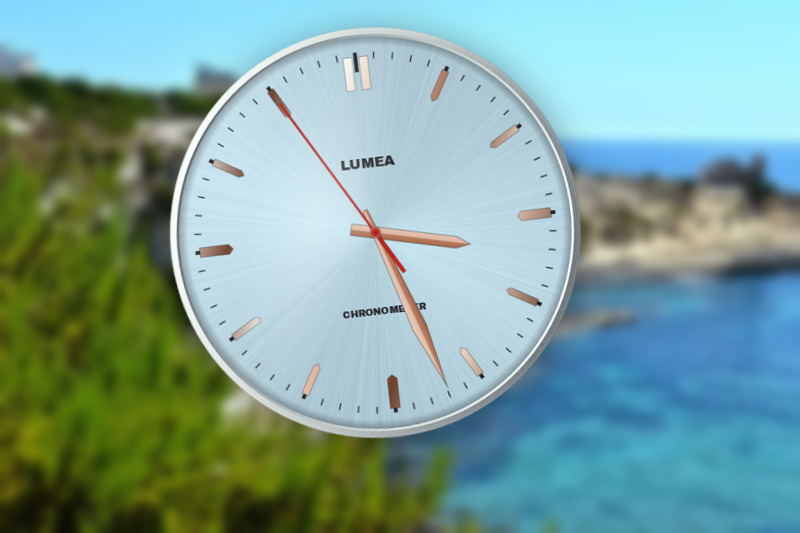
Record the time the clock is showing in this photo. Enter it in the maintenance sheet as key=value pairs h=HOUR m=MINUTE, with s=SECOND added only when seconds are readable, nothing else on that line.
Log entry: h=3 m=26 s=55
